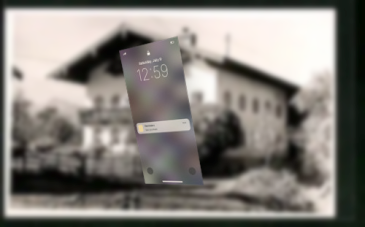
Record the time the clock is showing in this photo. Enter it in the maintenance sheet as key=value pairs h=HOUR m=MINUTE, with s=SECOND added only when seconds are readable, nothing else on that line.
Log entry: h=12 m=59
